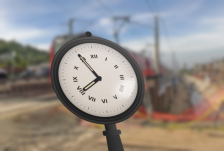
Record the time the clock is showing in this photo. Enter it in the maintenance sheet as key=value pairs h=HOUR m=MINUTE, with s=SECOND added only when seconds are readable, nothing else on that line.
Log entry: h=7 m=55
